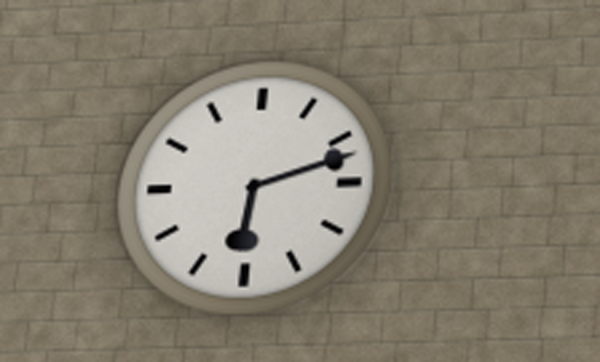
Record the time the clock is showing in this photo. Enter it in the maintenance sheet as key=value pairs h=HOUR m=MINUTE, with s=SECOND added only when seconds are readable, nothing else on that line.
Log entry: h=6 m=12
